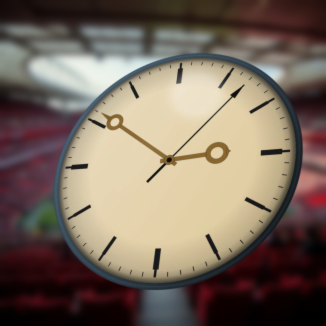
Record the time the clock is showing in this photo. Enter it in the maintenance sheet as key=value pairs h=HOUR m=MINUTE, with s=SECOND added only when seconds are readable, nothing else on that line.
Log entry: h=2 m=51 s=7
